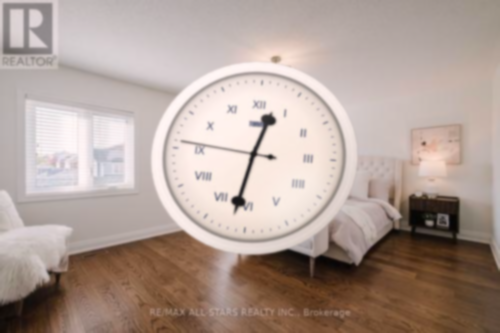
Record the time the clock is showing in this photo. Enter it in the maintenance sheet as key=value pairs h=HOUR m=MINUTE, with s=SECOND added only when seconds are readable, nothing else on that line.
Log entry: h=12 m=31 s=46
